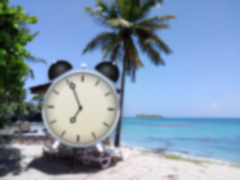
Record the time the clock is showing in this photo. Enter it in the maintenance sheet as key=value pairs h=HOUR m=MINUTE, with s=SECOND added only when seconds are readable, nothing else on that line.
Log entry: h=6 m=56
